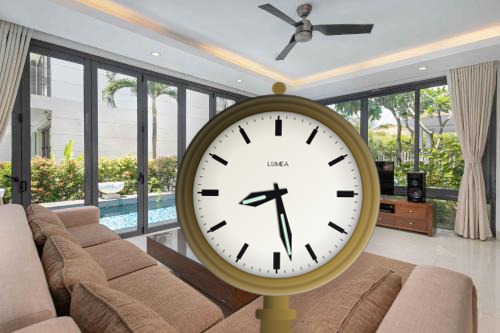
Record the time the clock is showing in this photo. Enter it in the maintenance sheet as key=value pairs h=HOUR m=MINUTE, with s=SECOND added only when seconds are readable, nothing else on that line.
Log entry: h=8 m=28
